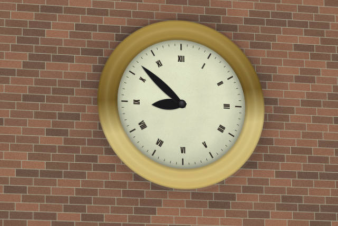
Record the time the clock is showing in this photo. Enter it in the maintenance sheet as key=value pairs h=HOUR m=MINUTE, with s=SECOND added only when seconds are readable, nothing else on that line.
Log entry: h=8 m=52
